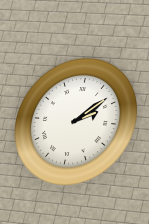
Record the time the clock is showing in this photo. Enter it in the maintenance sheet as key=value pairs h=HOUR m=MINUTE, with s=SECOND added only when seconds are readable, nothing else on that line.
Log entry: h=2 m=8
